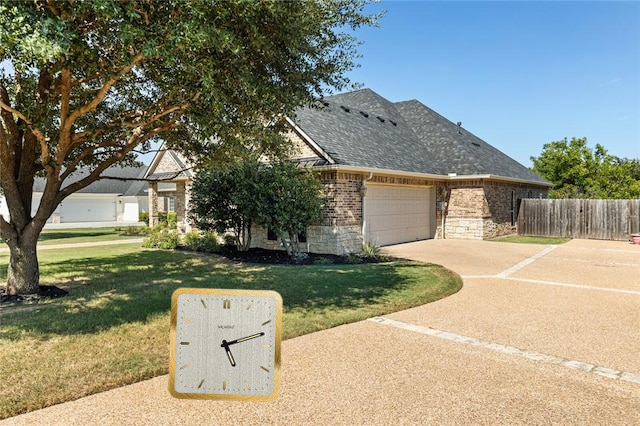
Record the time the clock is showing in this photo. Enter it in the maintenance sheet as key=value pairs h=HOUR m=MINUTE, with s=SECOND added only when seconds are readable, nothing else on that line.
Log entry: h=5 m=12
